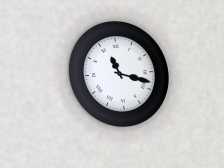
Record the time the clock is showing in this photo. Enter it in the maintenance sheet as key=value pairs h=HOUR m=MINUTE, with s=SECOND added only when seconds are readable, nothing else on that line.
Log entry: h=11 m=18
